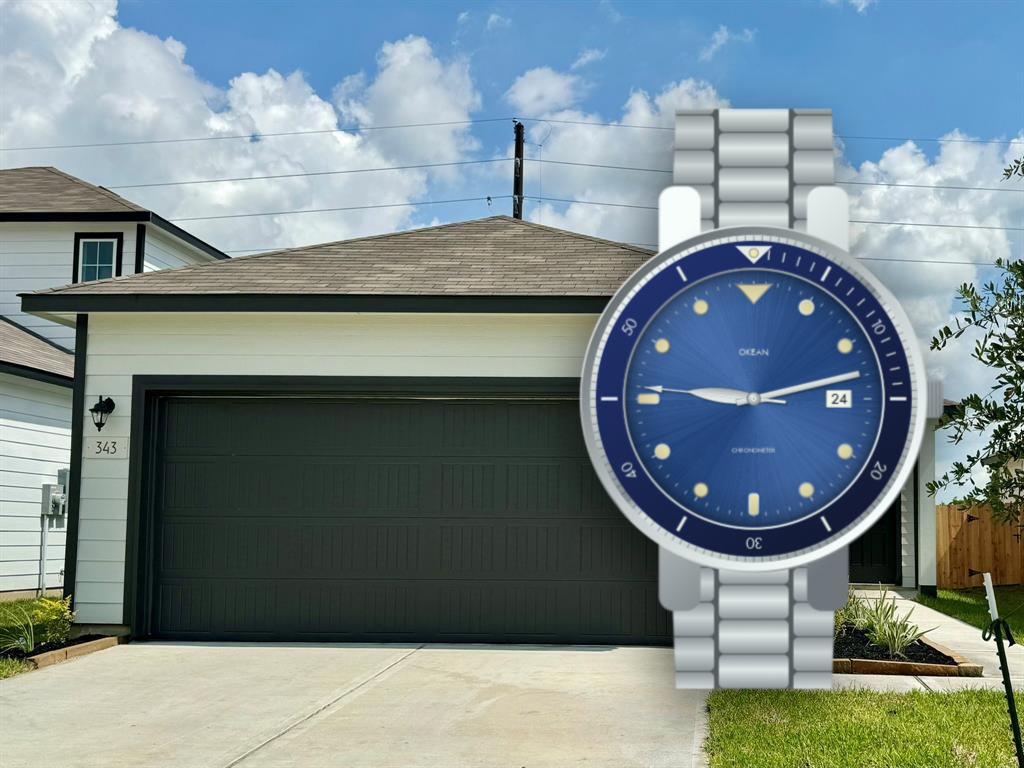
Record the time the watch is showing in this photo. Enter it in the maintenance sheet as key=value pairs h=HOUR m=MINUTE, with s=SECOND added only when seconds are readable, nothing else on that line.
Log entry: h=9 m=12 s=46
